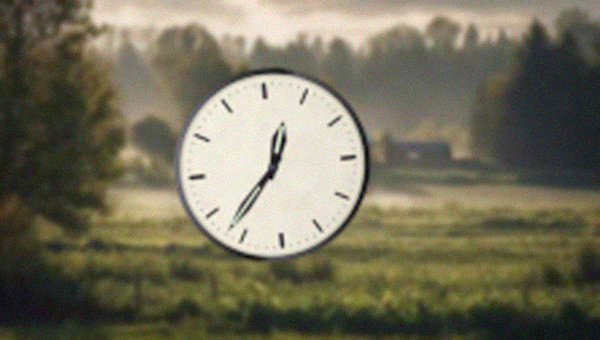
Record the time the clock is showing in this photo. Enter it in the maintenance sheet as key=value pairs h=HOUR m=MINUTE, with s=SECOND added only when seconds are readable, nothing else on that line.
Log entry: h=12 m=37
